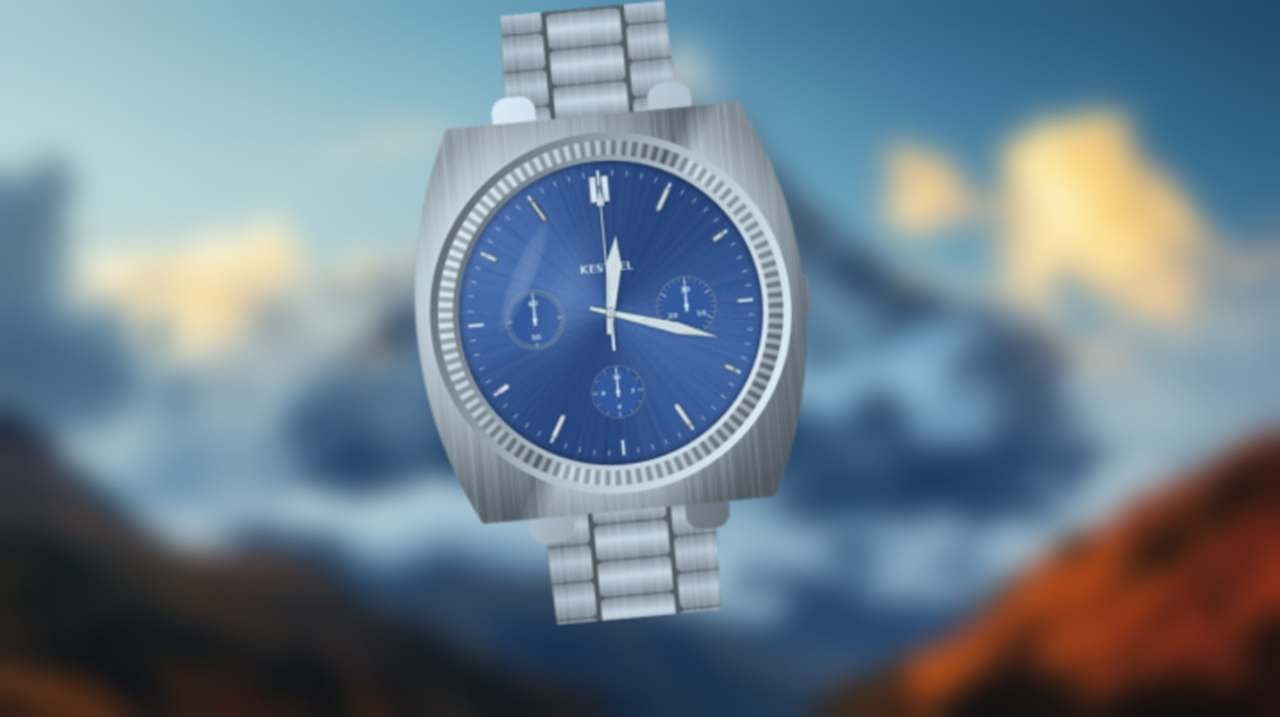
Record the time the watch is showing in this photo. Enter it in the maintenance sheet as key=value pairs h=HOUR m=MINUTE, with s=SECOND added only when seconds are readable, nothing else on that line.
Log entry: h=12 m=18
